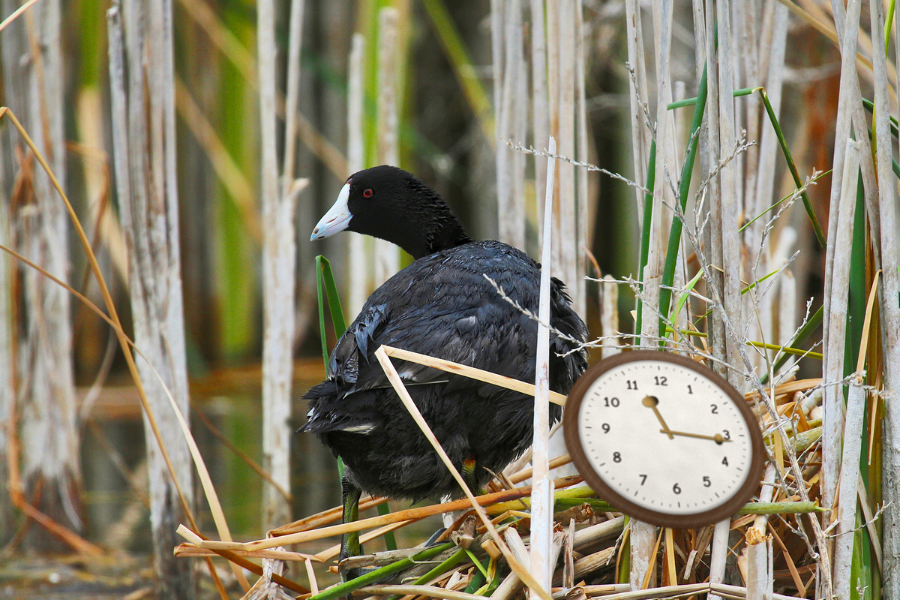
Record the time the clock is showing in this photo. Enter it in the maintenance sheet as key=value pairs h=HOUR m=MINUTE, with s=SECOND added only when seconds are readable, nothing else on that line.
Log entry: h=11 m=16
